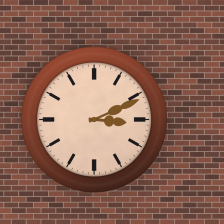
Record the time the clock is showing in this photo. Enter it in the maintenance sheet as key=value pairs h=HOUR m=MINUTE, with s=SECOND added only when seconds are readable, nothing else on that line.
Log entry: h=3 m=11
